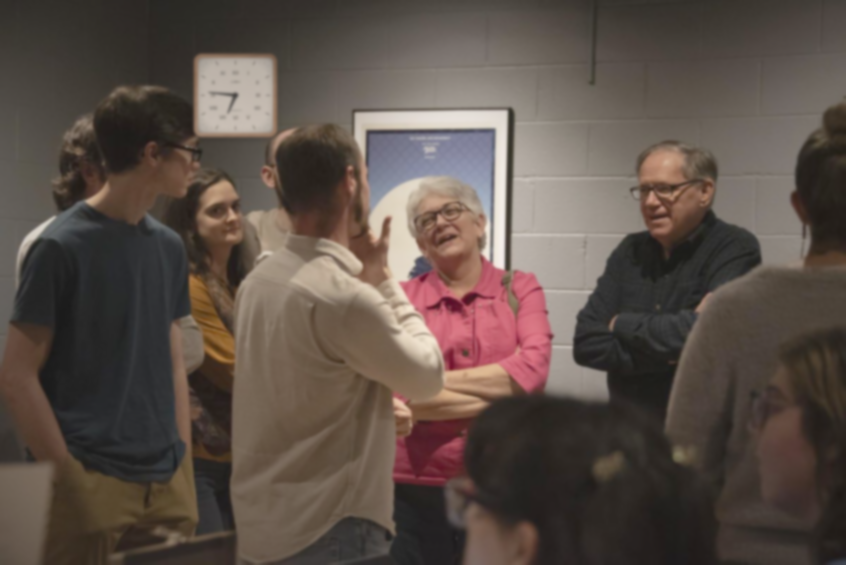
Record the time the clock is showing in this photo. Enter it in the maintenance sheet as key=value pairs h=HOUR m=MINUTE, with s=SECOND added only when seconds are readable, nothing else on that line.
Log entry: h=6 m=46
